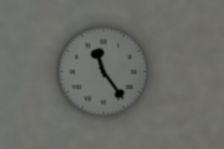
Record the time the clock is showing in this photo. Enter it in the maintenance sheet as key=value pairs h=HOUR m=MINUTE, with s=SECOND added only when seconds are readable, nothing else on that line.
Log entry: h=11 m=24
